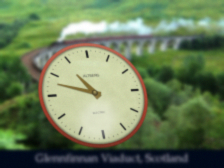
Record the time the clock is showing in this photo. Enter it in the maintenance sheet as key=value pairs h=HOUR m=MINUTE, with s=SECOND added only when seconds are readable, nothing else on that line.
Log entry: h=10 m=48
